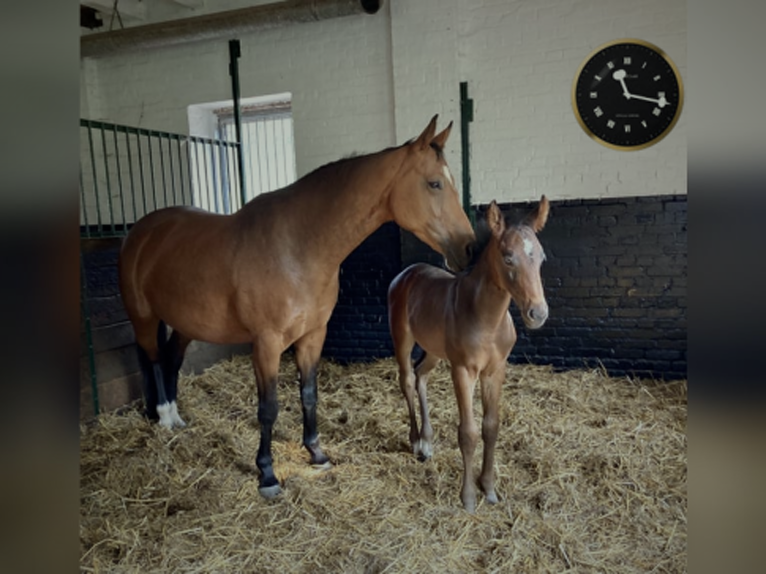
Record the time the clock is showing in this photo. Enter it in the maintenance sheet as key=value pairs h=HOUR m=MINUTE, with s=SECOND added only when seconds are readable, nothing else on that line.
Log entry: h=11 m=17
